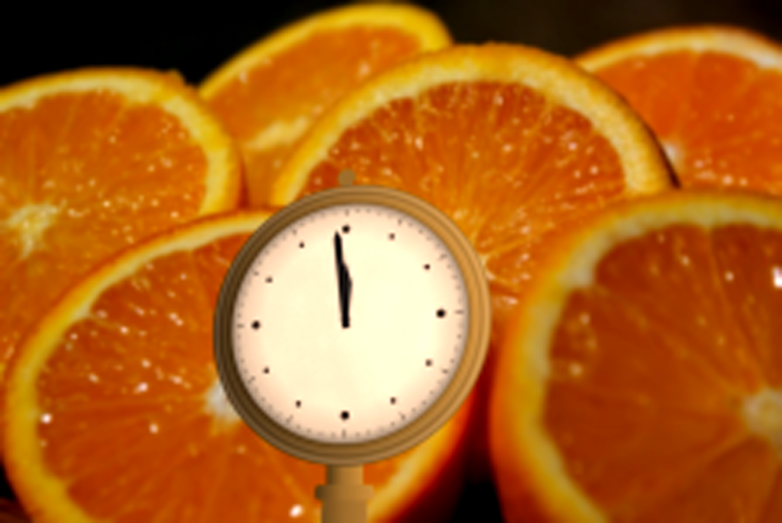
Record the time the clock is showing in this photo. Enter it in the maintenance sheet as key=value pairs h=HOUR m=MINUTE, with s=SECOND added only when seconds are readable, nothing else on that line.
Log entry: h=11 m=59
